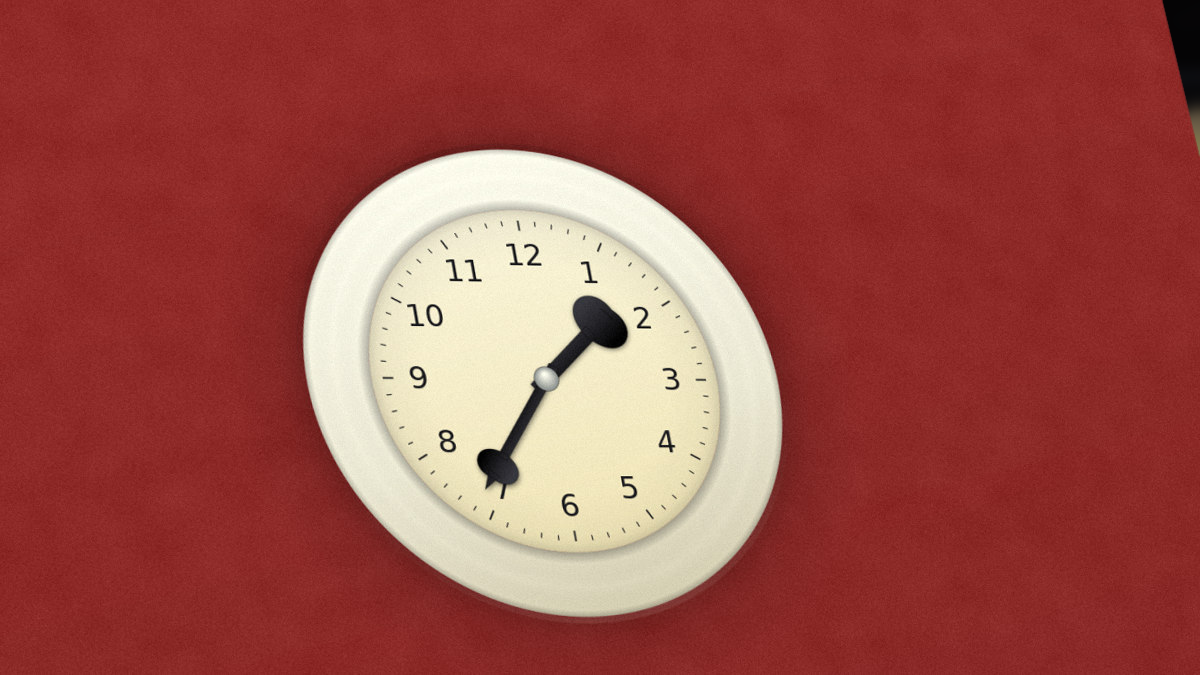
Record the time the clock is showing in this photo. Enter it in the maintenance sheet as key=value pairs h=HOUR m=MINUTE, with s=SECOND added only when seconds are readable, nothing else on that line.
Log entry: h=1 m=36
